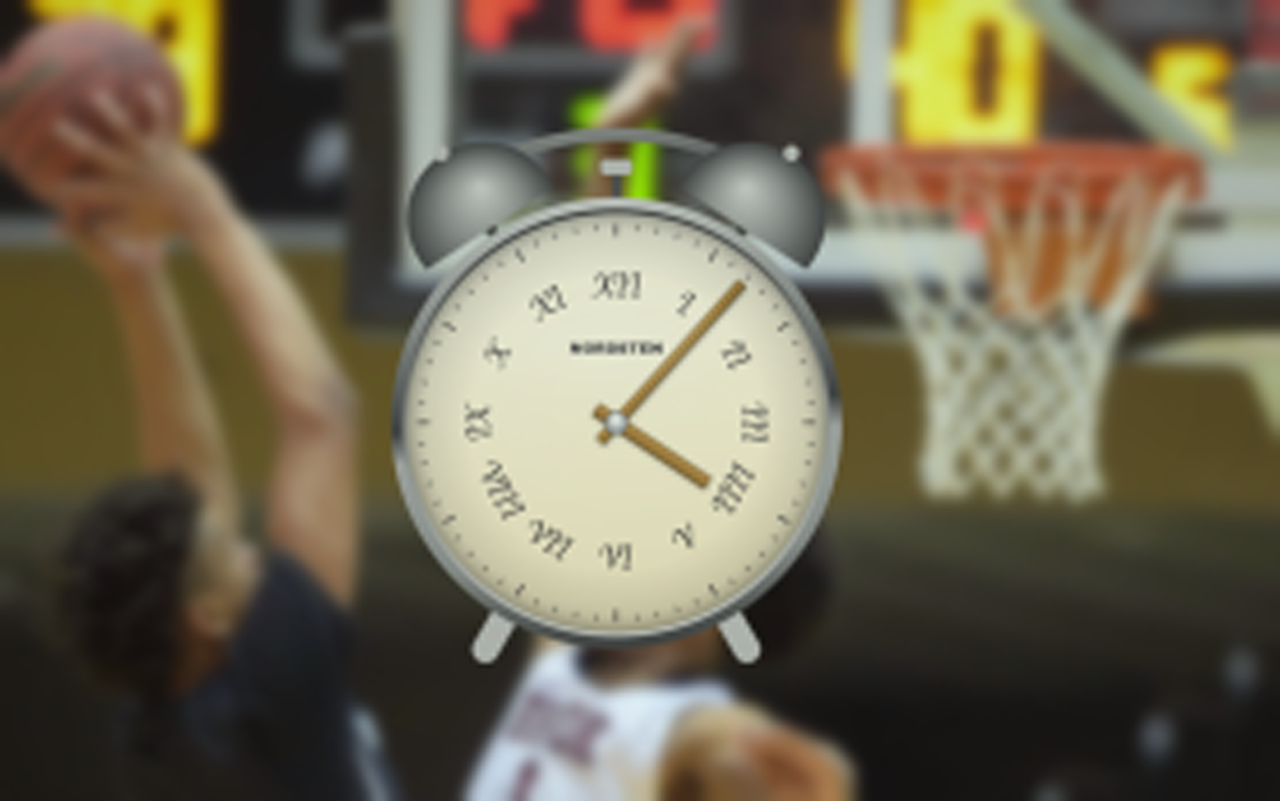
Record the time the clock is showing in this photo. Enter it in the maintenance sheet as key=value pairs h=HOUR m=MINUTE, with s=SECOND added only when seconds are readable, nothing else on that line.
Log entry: h=4 m=7
